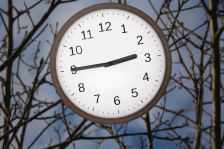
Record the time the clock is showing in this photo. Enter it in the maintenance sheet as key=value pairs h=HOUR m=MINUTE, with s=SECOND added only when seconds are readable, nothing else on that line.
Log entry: h=2 m=45
